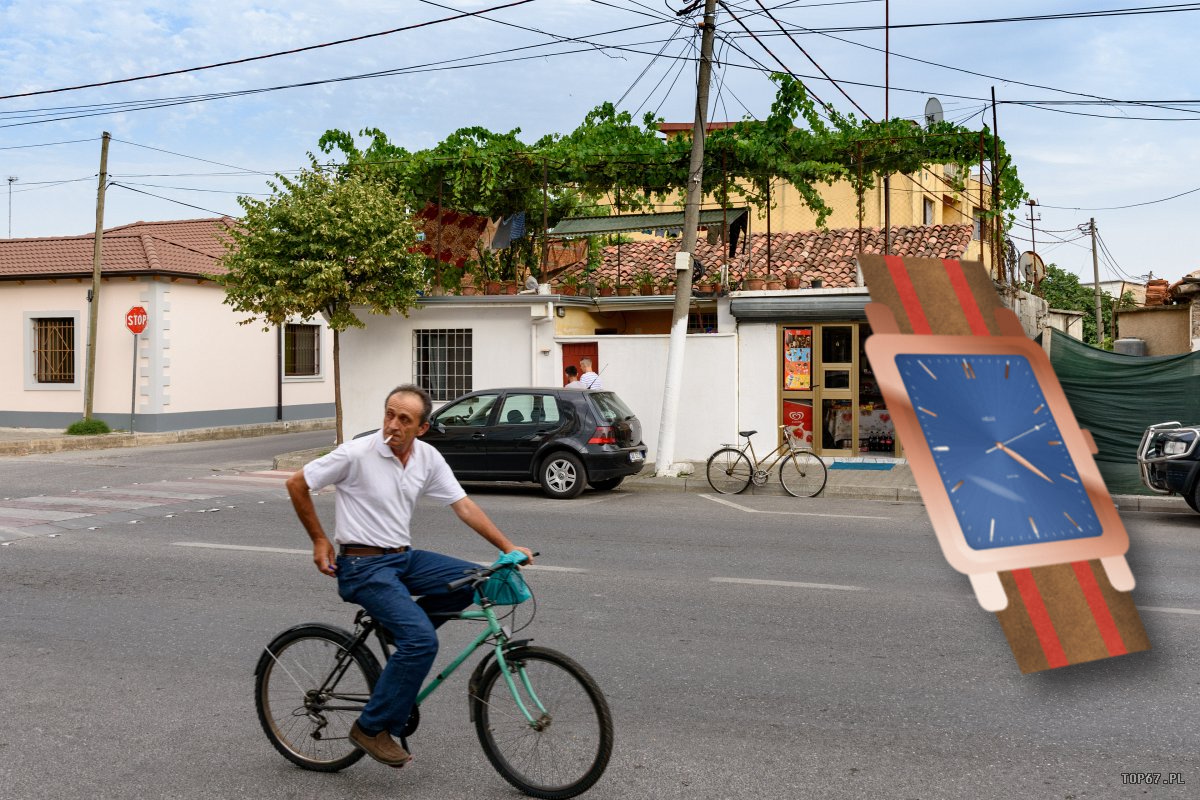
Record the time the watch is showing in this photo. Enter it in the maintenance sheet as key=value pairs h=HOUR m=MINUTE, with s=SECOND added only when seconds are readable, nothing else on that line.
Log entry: h=4 m=22 s=12
